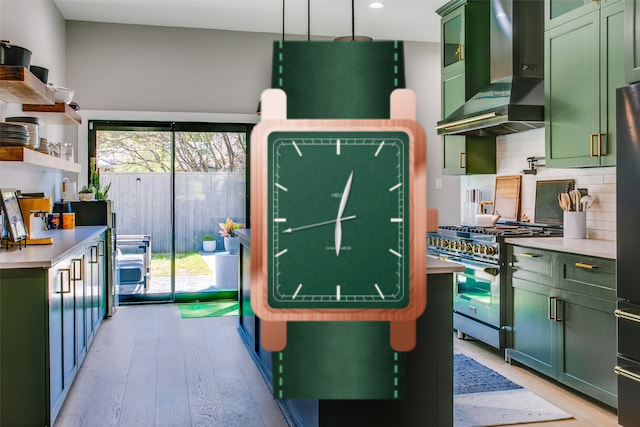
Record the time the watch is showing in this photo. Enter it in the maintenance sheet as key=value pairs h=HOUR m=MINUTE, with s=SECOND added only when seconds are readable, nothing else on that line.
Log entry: h=6 m=2 s=43
